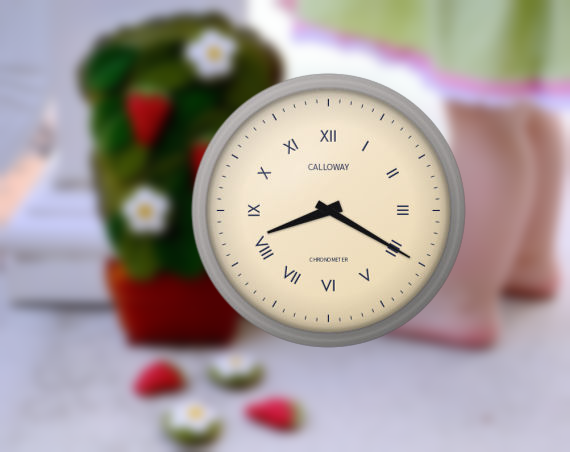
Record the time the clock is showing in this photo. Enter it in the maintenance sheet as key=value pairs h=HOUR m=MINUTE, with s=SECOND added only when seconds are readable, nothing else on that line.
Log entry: h=8 m=20
